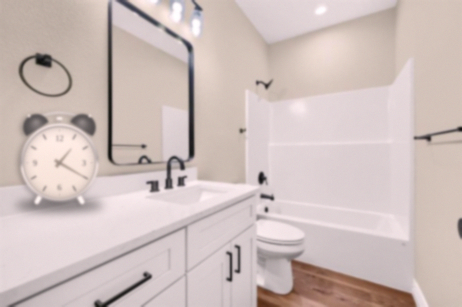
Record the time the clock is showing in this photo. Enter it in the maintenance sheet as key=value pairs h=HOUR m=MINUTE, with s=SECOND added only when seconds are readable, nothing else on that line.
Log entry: h=1 m=20
